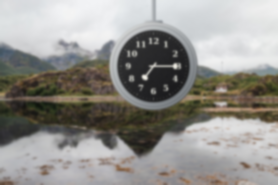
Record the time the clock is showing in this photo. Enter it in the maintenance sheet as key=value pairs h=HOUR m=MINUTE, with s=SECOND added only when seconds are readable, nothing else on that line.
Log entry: h=7 m=15
